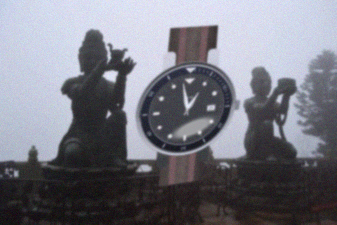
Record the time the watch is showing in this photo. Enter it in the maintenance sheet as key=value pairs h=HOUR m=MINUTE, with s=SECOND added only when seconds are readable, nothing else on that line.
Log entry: h=12 m=58
